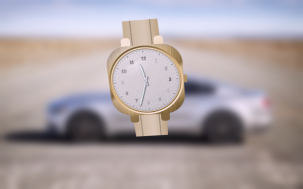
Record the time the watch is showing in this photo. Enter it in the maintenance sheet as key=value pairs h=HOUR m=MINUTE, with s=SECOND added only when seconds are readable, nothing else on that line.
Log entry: h=11 m=33
